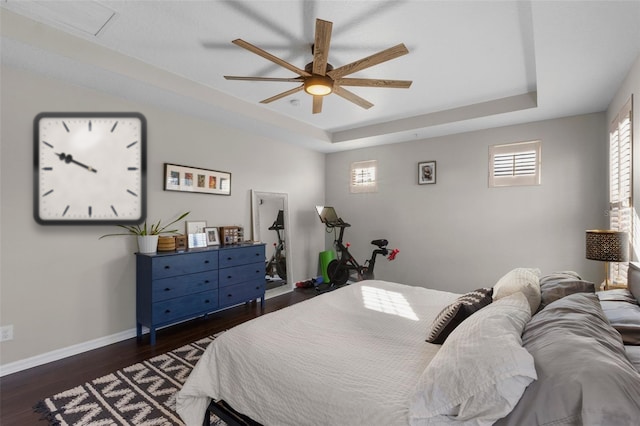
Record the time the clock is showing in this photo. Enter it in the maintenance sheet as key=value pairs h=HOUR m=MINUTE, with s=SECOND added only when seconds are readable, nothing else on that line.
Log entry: h=9 m=49
